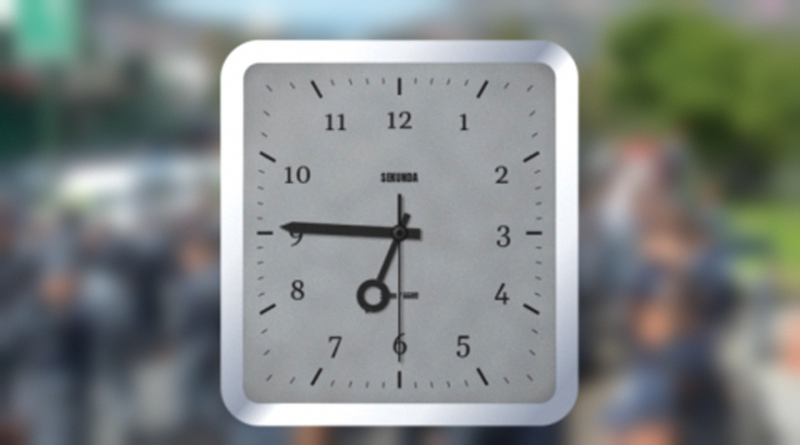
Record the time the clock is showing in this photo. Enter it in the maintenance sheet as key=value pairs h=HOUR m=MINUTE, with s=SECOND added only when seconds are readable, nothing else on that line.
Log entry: h=6 m=45 s=30
